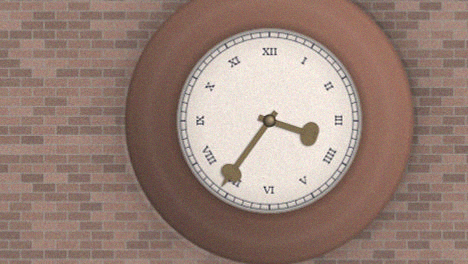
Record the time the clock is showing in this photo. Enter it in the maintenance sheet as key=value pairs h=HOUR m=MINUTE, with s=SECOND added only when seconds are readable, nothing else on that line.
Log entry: h=3 m=36
